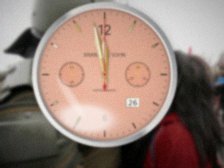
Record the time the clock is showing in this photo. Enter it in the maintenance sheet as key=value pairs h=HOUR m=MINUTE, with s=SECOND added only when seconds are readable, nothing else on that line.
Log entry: h=11 m=58
